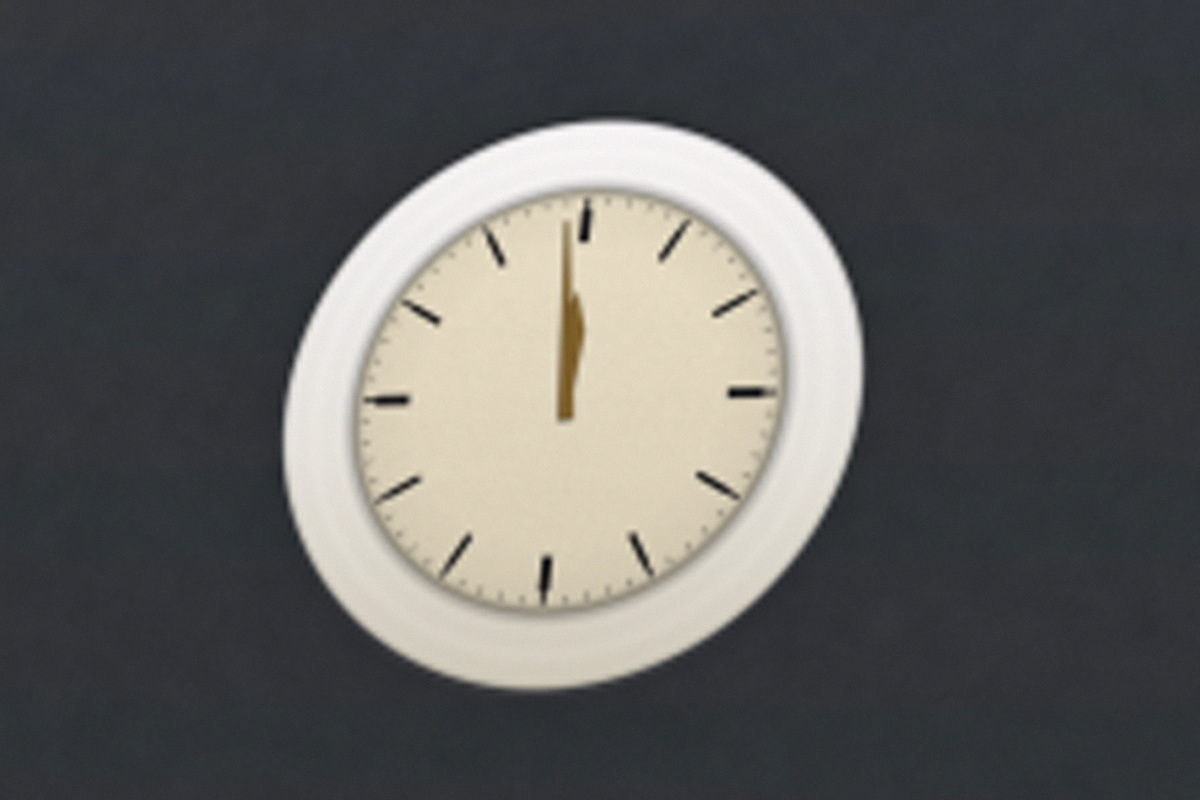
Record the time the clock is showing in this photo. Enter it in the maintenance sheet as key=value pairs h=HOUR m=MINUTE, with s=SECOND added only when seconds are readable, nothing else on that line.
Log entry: h=11 m=59
